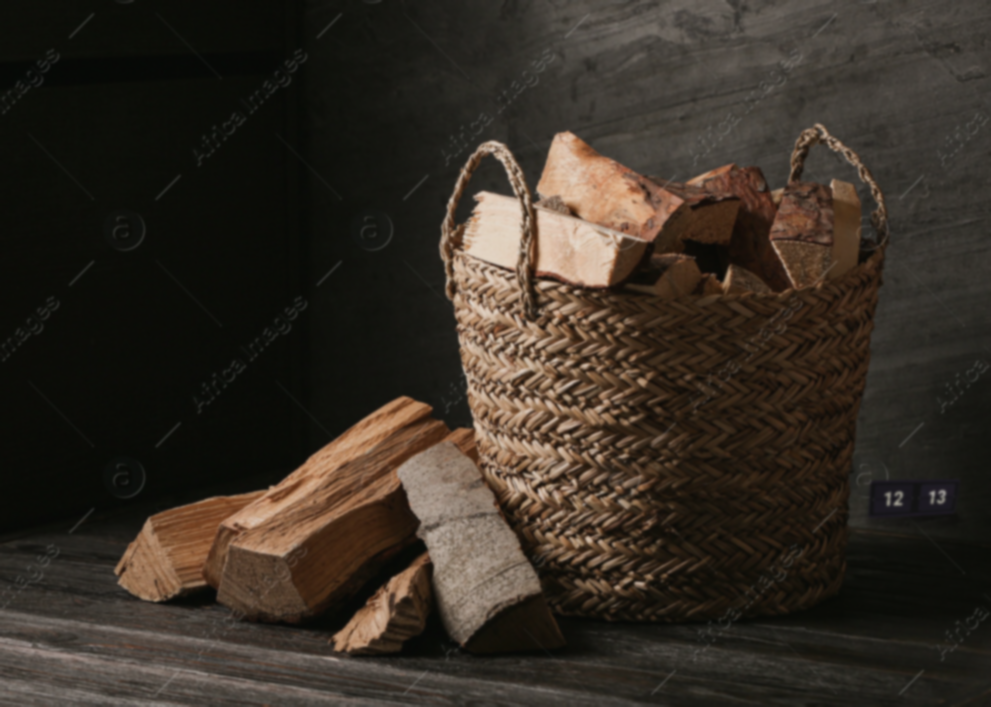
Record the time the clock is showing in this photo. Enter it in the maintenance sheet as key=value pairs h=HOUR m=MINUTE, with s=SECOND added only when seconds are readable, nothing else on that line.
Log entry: h=12 m=13
